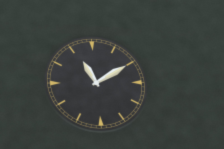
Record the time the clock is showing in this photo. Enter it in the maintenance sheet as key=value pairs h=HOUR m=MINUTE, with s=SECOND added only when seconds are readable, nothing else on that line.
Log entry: h=11 m=10
